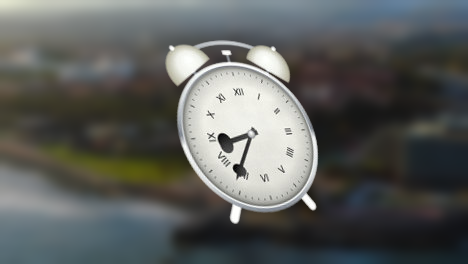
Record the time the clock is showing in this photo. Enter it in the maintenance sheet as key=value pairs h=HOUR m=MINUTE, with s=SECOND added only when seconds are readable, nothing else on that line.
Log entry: h=8 m=36
